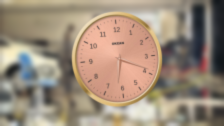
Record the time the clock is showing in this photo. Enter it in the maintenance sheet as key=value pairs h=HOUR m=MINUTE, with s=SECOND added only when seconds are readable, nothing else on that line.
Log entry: h=6 m=19
